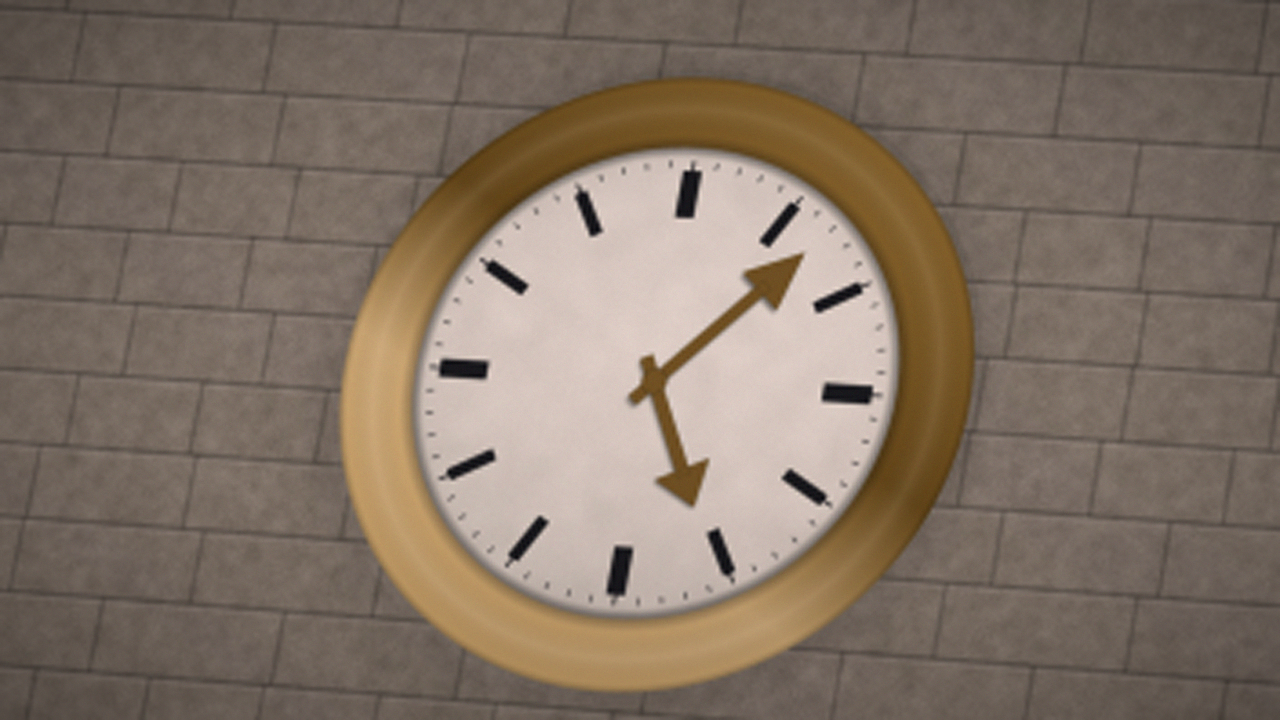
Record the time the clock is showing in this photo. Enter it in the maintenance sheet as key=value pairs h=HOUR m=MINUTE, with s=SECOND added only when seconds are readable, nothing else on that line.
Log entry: h=5 m=7
